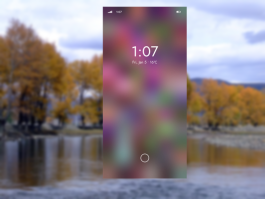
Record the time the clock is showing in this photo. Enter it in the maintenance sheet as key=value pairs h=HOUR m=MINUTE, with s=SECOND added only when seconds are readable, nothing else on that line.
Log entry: h=1 m=7
